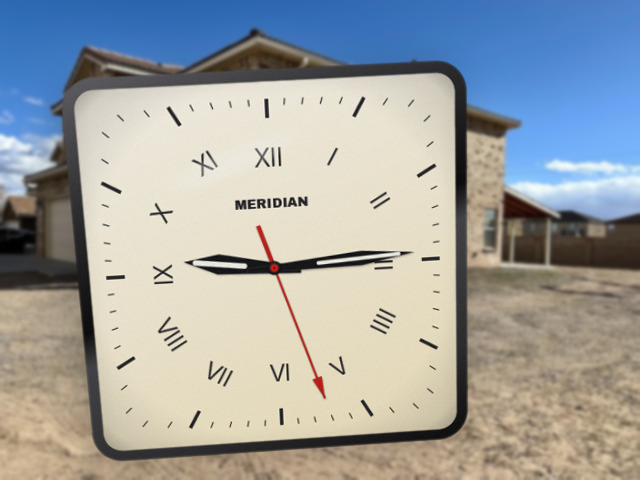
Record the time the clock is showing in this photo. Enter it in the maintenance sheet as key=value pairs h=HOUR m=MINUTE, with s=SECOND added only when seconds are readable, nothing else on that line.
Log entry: h=9 m=14 s=27
